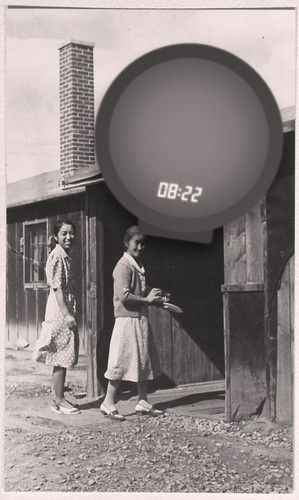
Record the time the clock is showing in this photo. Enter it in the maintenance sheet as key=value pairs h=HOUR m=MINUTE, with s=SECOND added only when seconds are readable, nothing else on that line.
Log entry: h=8 m=22
